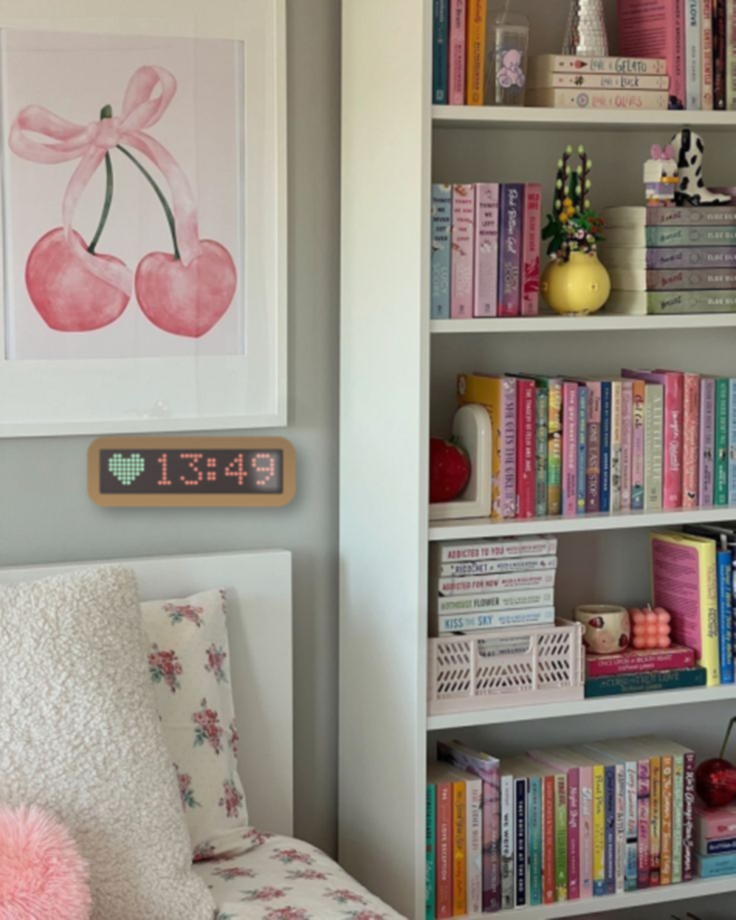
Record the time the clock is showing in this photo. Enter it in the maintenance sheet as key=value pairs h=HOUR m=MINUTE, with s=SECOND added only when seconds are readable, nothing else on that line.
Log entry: h=13 m=49
